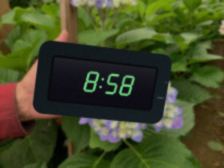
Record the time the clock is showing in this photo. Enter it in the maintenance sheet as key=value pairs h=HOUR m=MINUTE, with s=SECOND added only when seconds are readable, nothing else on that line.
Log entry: h=8 m=58
